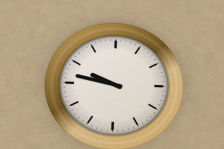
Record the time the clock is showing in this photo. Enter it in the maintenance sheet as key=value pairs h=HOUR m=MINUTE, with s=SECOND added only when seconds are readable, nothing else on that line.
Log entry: h=9 m=47
